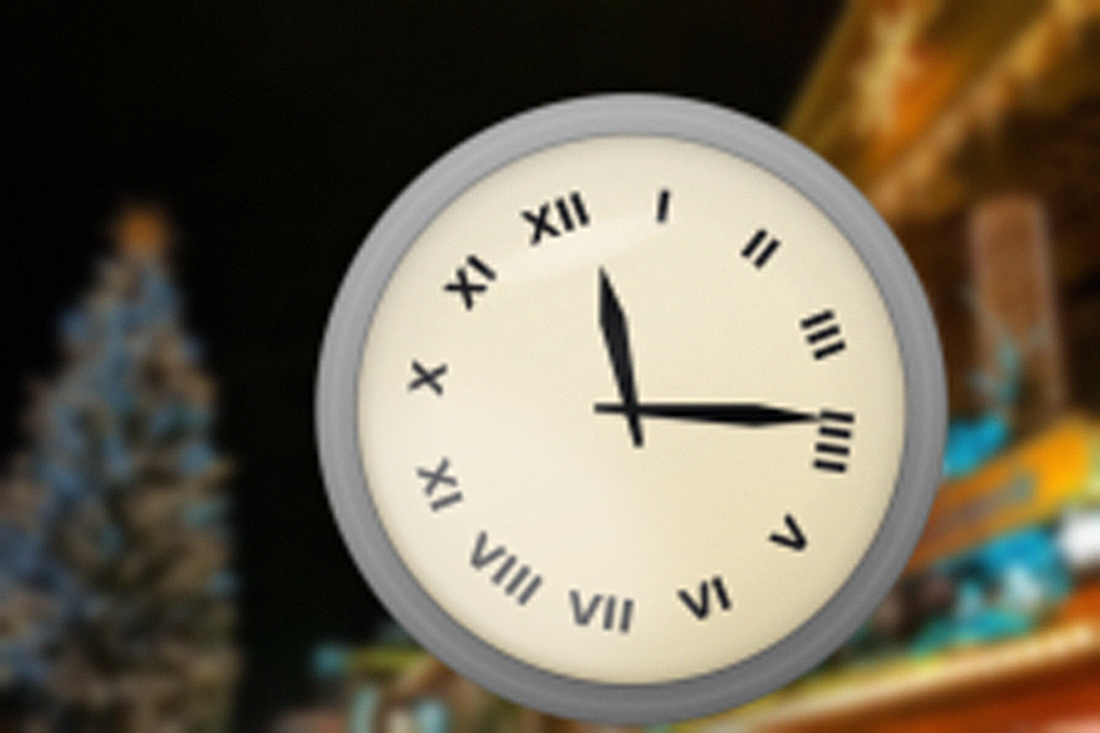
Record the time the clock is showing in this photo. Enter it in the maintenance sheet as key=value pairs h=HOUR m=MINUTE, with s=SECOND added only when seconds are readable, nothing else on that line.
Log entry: h=12 m=19
